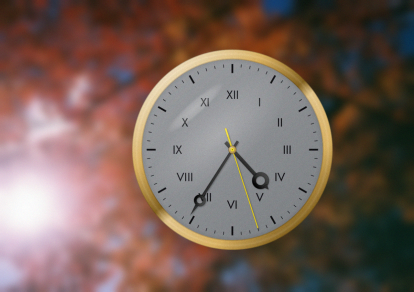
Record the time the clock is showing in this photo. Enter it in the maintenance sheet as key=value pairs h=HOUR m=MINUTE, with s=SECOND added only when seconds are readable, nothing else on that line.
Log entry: h=4 m=35 s=27
